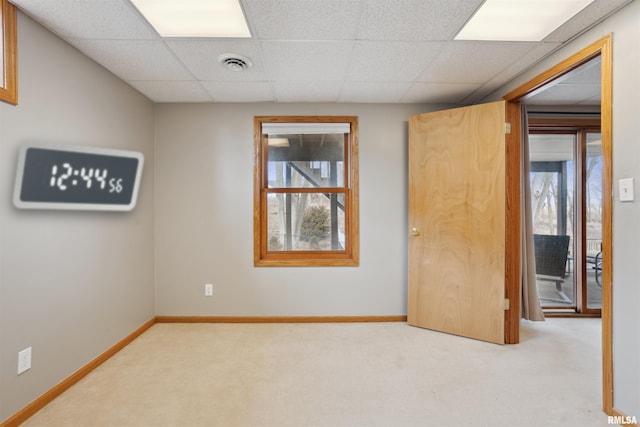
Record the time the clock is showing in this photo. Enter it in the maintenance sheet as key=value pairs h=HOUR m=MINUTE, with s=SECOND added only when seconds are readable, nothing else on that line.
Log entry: h=12 m=44 s=56
